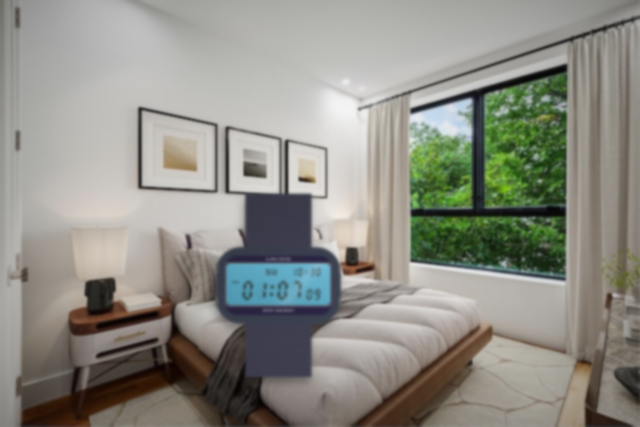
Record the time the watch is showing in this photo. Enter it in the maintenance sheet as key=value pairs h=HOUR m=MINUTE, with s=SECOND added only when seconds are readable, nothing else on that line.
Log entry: h=1 m=7
